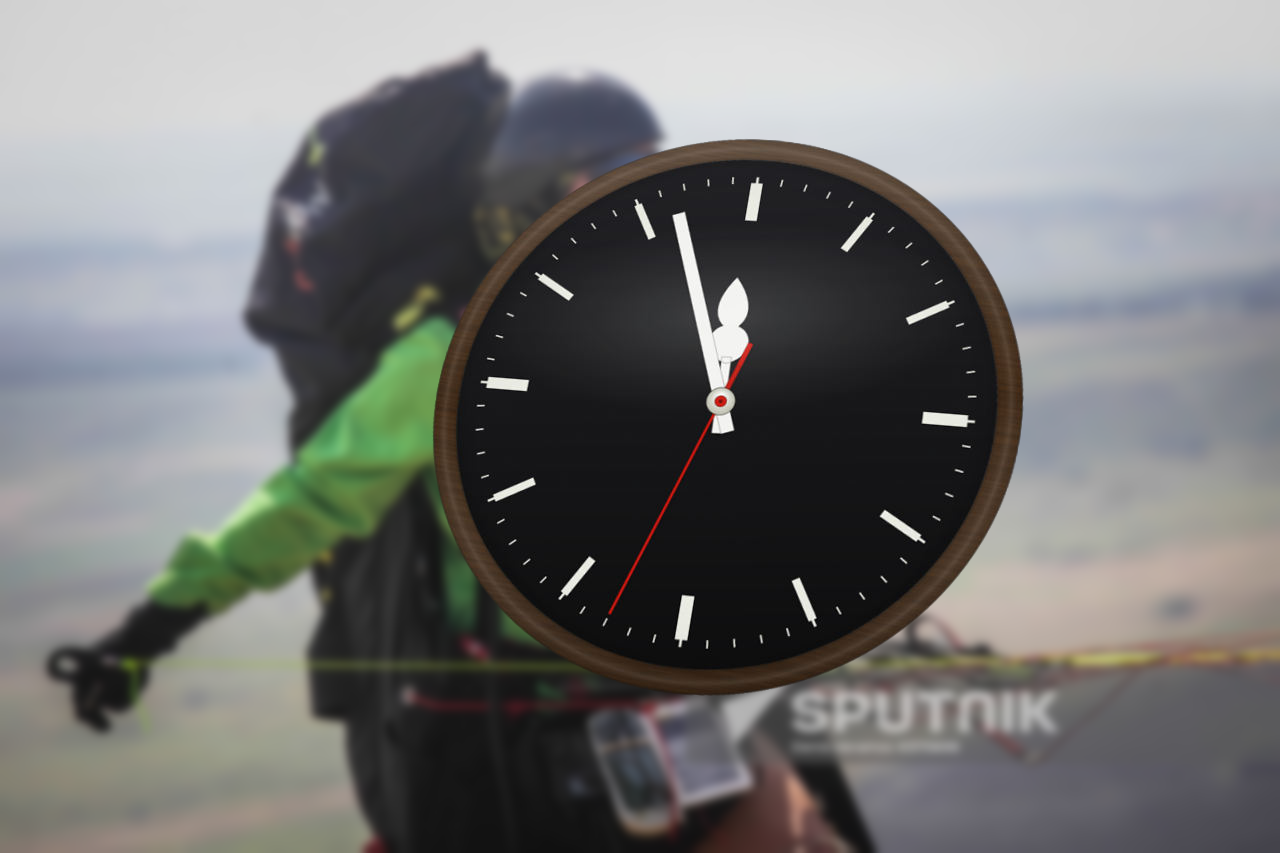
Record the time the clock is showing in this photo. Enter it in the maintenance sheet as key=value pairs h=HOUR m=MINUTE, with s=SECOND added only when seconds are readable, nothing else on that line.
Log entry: h=11 m=56 s=33
